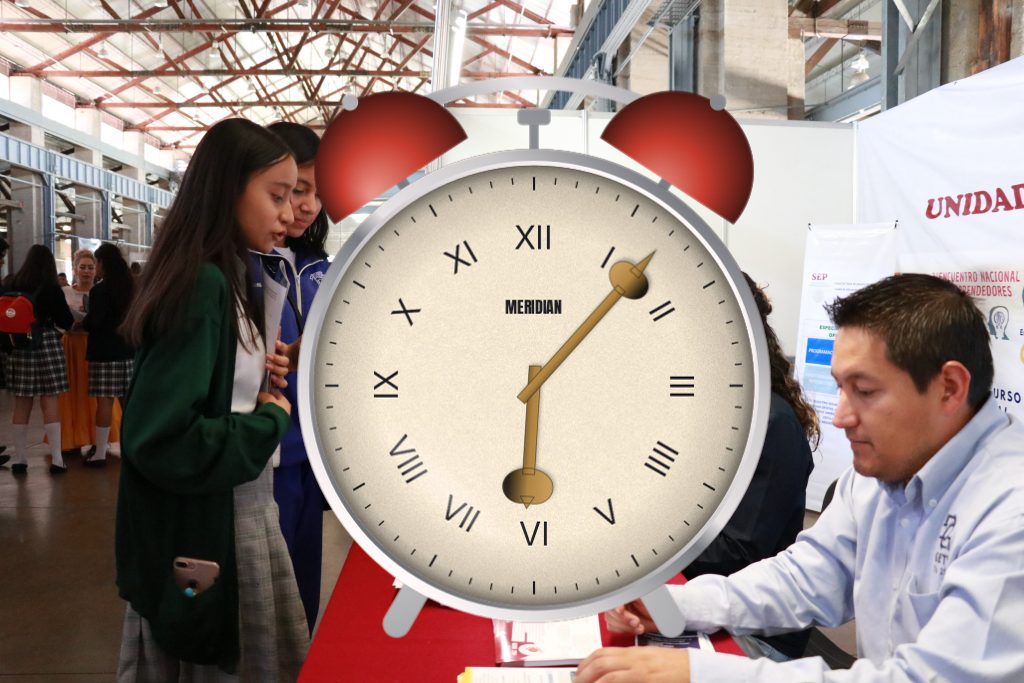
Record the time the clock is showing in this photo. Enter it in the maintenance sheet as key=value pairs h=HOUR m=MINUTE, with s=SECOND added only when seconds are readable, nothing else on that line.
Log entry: h=6 m=7
